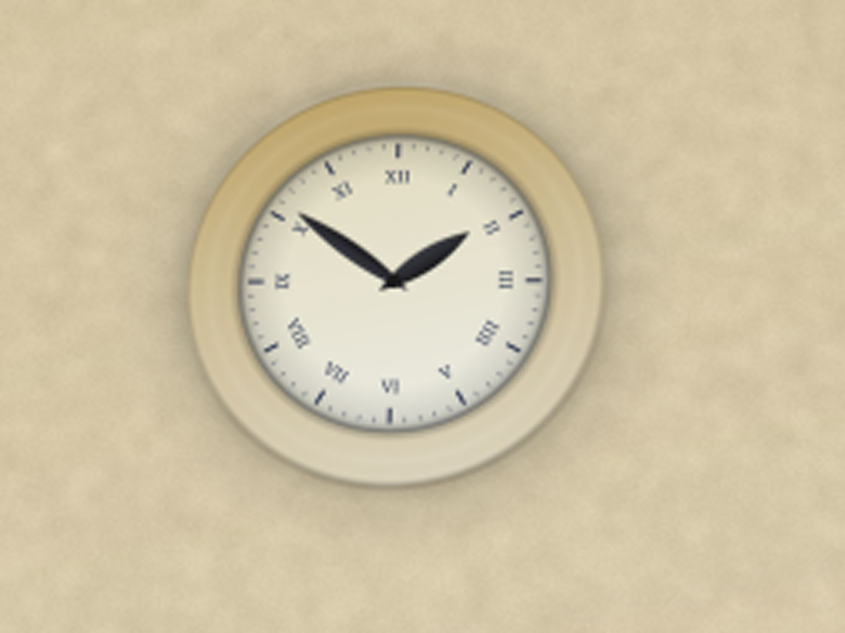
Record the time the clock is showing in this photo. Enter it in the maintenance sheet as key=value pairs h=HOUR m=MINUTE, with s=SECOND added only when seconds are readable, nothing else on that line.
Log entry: h=1 m=51
